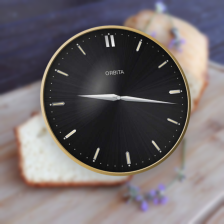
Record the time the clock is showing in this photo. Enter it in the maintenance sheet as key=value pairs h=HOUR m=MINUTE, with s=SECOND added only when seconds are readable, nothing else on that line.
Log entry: h=9 m=17
